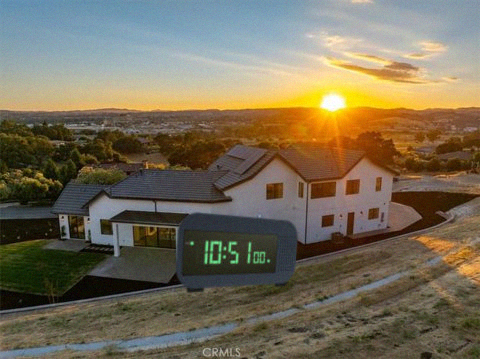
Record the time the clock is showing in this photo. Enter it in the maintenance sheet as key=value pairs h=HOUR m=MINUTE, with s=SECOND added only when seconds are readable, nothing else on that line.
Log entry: h=10 m=51 s=0
